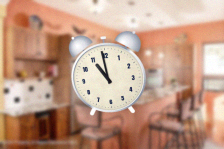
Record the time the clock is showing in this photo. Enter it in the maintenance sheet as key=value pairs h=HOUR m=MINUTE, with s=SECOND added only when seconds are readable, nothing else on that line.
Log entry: h=10 m=59
